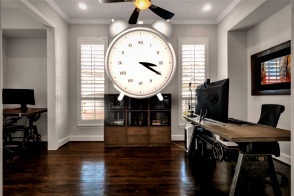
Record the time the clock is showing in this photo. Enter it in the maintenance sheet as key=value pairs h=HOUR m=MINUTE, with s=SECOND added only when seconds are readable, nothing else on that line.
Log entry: h=3 m=20
